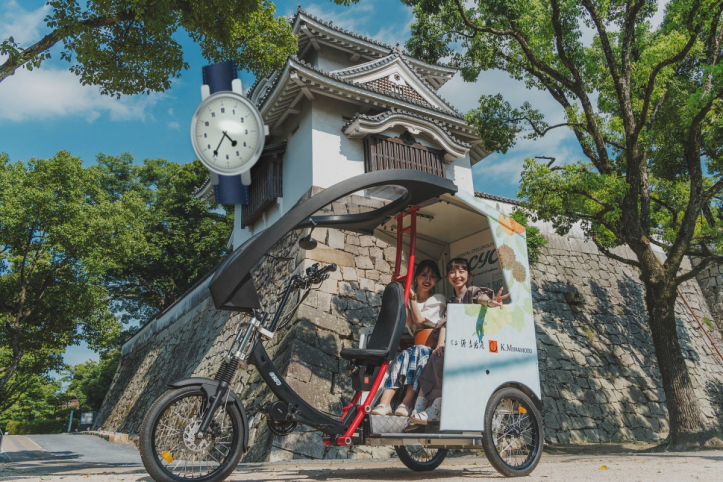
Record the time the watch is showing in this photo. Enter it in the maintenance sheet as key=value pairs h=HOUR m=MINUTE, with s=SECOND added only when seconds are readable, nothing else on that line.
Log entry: h=4 m=36
